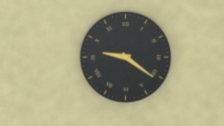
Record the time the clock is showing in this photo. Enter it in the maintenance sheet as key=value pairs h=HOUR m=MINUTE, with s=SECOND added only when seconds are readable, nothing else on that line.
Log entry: h=9 m=21
